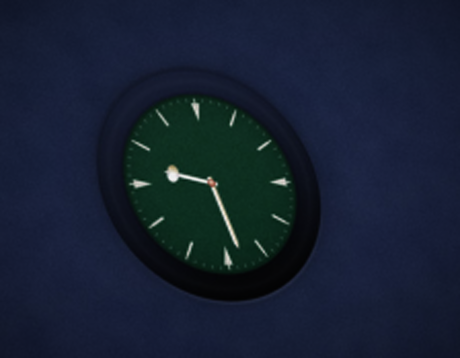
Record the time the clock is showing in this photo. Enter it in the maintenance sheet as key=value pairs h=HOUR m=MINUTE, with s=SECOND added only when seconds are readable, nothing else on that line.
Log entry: h=9 m=28
